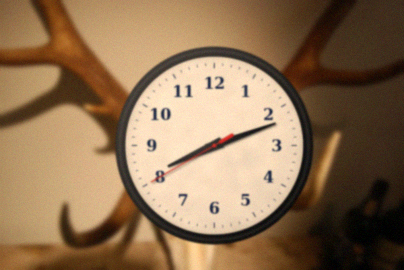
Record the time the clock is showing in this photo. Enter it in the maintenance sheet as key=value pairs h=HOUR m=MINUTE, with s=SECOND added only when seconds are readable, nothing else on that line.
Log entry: h=8 m=11 s=40
